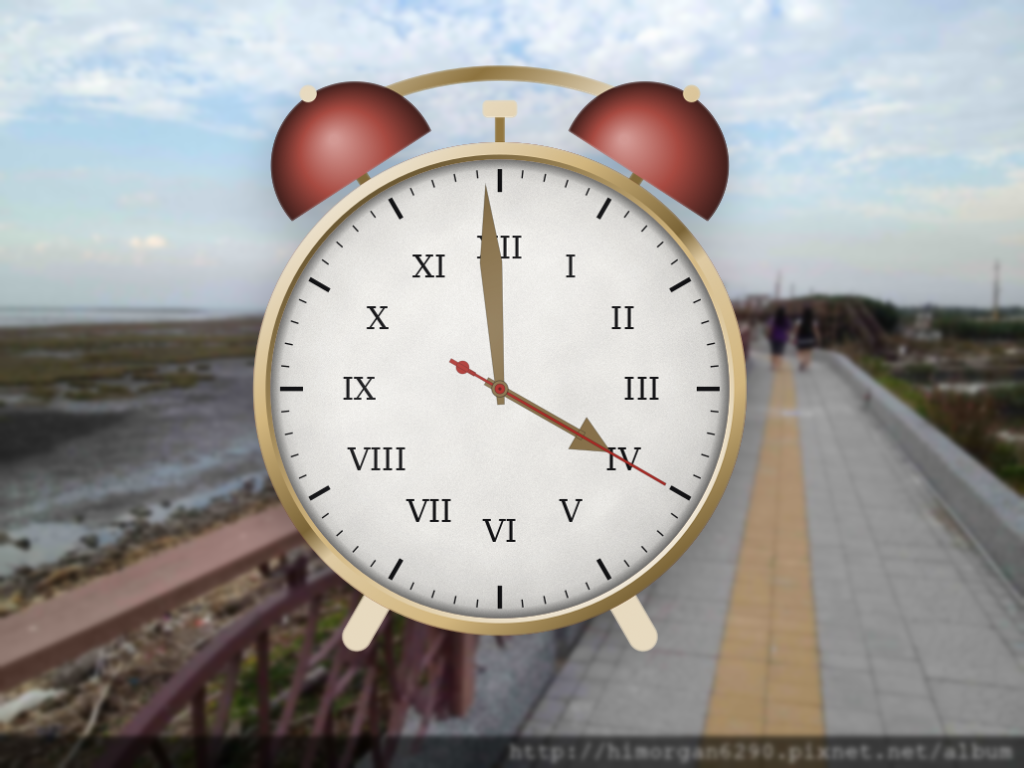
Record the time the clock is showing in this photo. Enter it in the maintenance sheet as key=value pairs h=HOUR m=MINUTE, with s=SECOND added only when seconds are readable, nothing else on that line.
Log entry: h=3 m=59 s=20
